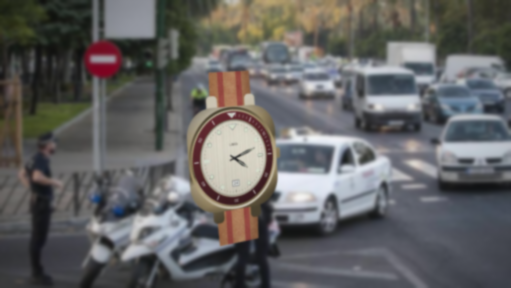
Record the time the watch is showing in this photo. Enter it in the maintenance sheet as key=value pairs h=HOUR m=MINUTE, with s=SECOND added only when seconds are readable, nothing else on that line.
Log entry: h=4 m=12
